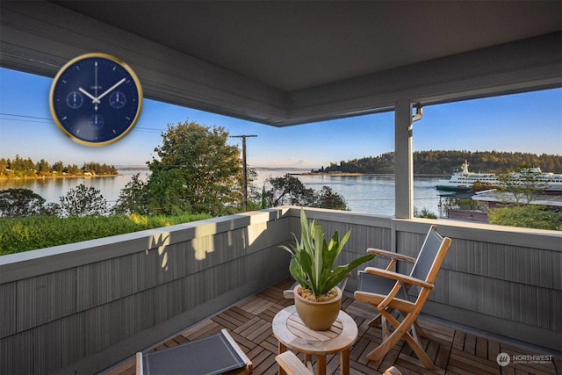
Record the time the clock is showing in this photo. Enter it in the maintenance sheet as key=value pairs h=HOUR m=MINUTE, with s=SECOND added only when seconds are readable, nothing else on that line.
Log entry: h=10 m=9
